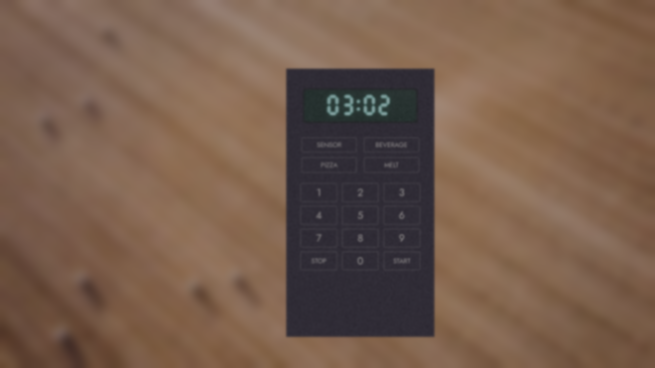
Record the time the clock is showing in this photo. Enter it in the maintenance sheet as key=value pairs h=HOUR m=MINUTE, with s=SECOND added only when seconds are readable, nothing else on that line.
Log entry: h=3 m=2
